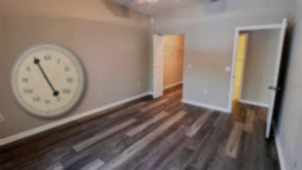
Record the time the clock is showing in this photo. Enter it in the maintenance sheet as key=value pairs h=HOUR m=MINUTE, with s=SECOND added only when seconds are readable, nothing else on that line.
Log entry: h=4 m=55
